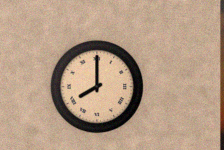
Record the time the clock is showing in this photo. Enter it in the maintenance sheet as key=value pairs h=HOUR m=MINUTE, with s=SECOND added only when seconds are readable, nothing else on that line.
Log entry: h=8 m=0
